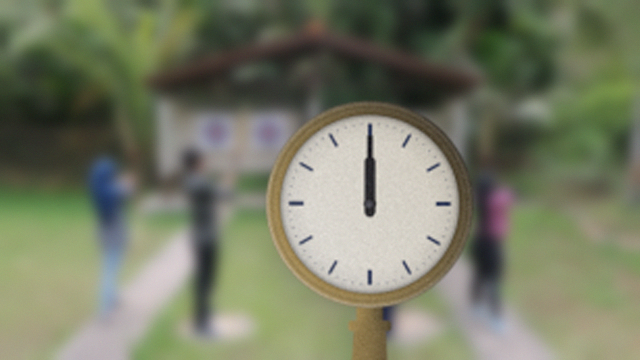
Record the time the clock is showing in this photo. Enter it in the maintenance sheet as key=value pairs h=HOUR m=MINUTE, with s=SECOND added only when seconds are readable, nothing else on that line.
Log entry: h=12 m=0
